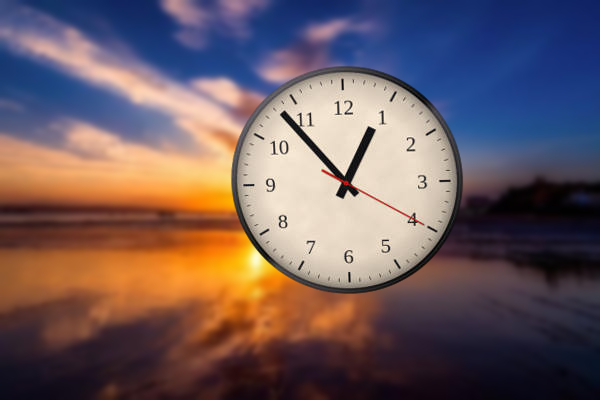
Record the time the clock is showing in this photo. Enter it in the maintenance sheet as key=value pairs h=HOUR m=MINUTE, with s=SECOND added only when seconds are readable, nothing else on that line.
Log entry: h=12 m=53 s=20
